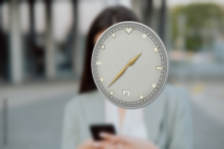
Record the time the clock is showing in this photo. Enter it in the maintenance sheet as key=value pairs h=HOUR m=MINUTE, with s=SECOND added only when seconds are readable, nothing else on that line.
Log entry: h=1 m=37
